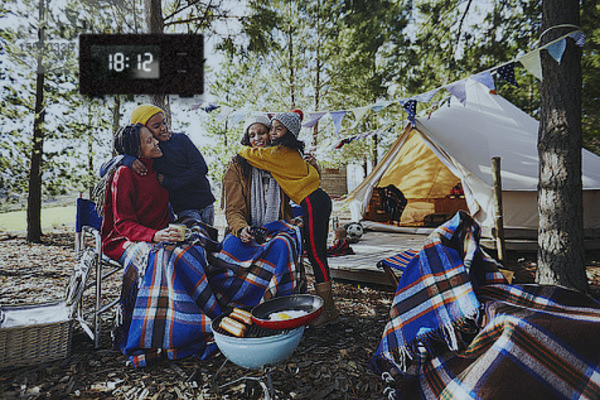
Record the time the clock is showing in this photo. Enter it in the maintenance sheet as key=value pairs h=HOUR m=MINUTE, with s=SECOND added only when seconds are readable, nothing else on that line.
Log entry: h=18 m=12
